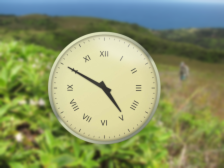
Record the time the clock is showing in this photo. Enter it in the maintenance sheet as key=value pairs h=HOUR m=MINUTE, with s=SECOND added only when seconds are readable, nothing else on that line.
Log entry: h=4 m=50
